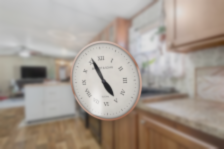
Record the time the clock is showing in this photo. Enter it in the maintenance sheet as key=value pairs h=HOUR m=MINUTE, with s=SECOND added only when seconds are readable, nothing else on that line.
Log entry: h=4 m=56
